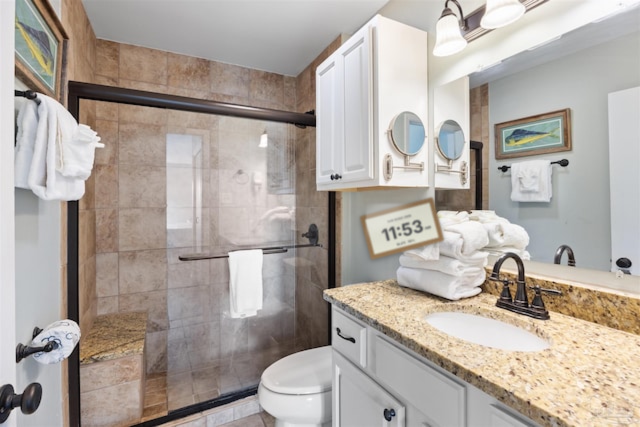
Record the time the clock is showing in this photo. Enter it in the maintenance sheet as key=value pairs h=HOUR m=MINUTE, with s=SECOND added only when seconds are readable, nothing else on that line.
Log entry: h=11 m=53
